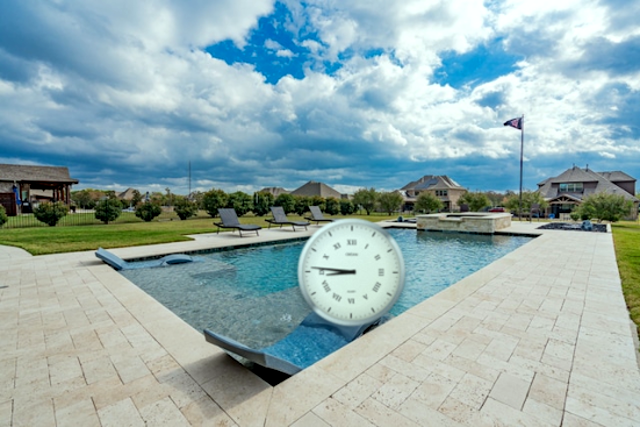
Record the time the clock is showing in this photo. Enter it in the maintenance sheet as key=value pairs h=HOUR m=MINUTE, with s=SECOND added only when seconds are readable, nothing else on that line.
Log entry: h=8 m=46
